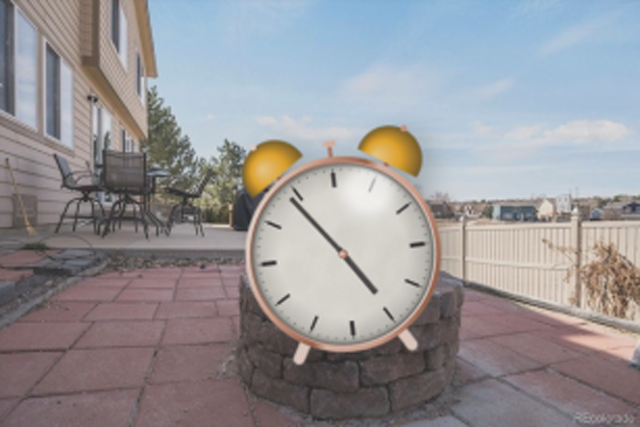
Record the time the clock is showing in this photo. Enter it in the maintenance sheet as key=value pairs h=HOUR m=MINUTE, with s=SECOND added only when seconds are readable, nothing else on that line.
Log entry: h=4 m=54
